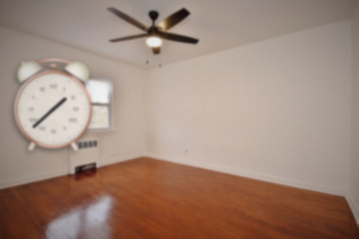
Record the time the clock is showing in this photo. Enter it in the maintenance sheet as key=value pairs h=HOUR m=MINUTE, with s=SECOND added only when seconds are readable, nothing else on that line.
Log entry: h=1 m=38
